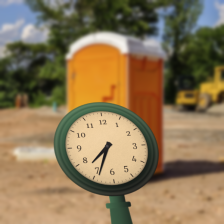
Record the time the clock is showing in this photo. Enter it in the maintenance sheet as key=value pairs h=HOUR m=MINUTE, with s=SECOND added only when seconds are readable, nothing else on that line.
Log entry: h=7 m=34
